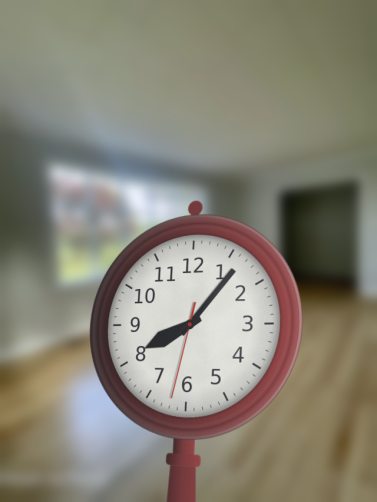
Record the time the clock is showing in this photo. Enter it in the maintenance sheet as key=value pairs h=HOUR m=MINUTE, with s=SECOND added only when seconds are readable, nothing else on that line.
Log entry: h=8 m=6 s=32
